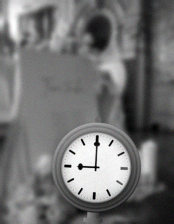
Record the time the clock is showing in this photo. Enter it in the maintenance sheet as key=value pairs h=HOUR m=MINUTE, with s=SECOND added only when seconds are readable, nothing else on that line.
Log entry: h=9 m=0
